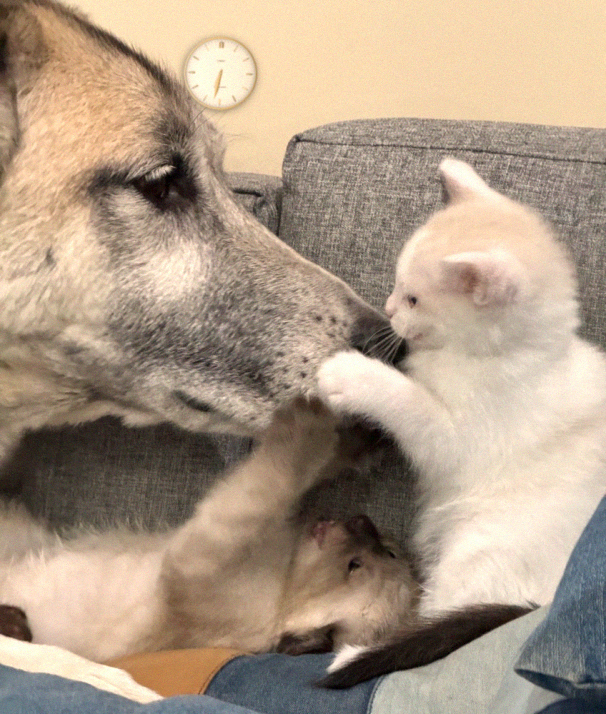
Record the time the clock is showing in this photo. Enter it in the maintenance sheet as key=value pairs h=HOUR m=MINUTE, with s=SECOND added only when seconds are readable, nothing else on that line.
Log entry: h=6 m=32
